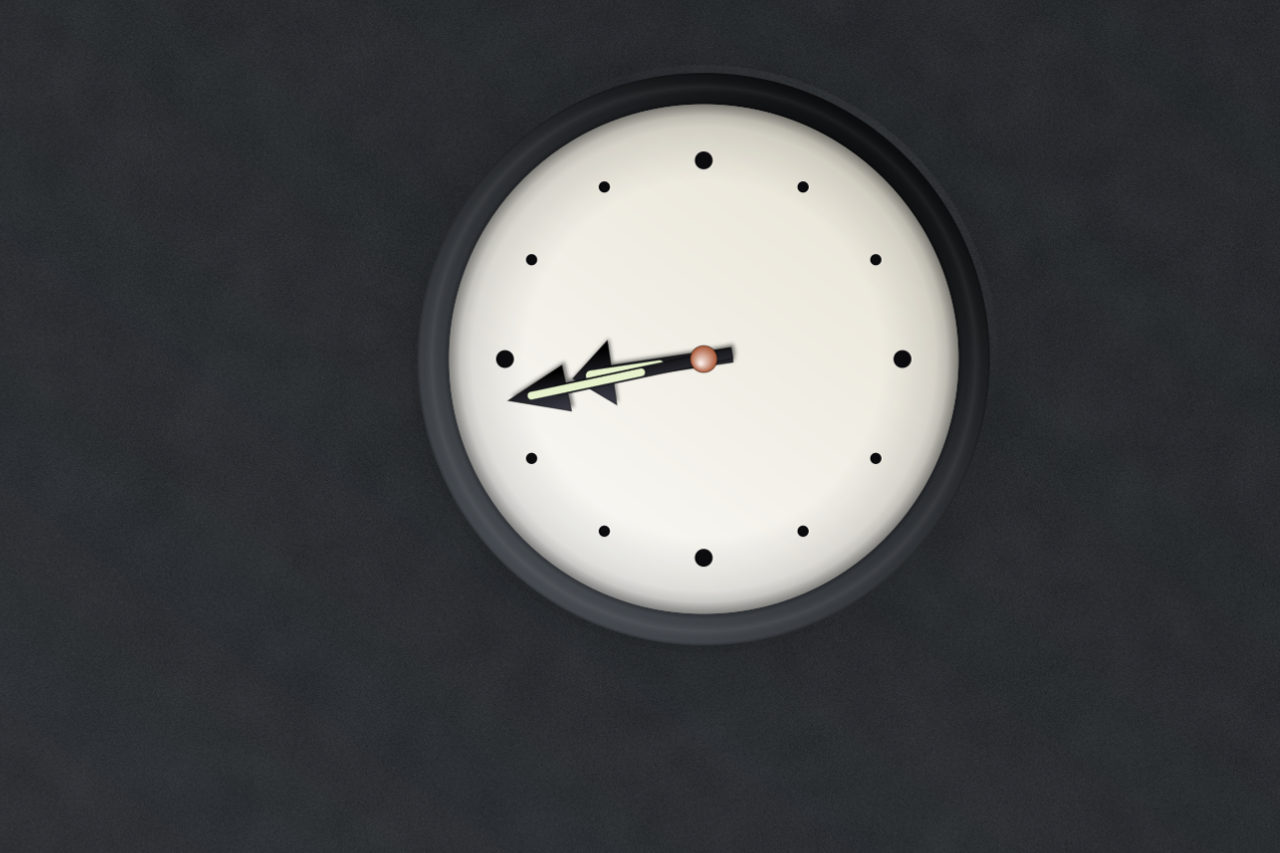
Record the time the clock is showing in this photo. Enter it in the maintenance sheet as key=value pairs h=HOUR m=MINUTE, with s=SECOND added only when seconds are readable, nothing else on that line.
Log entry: h=8 m=43
